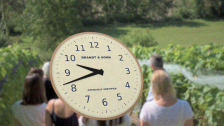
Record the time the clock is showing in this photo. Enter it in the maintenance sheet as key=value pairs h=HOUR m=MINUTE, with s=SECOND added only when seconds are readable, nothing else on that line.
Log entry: h=9 m=42
